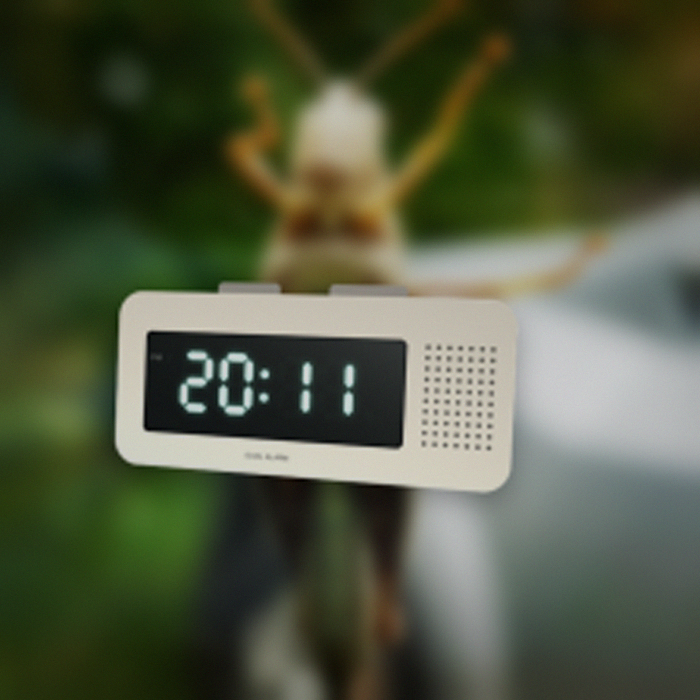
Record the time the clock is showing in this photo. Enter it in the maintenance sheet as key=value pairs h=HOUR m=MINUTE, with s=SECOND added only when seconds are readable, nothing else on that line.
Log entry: h=20 m=11
